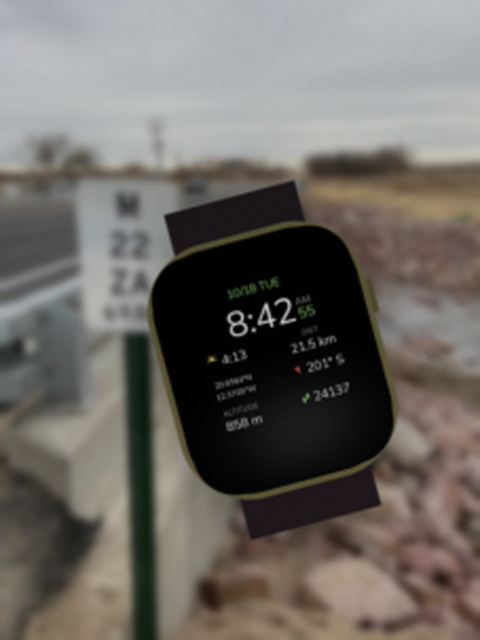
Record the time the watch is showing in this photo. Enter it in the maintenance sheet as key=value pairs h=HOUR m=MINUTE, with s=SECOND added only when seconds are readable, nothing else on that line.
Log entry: h=8 m=42
